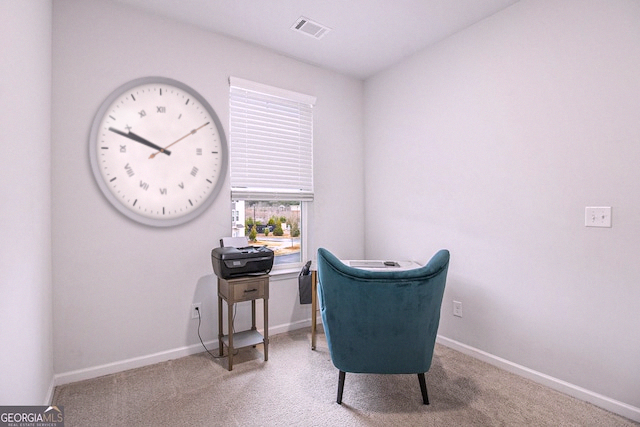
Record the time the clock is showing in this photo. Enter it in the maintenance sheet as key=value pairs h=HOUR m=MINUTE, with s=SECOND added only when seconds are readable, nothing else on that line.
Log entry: h=9 m=48 s=10
